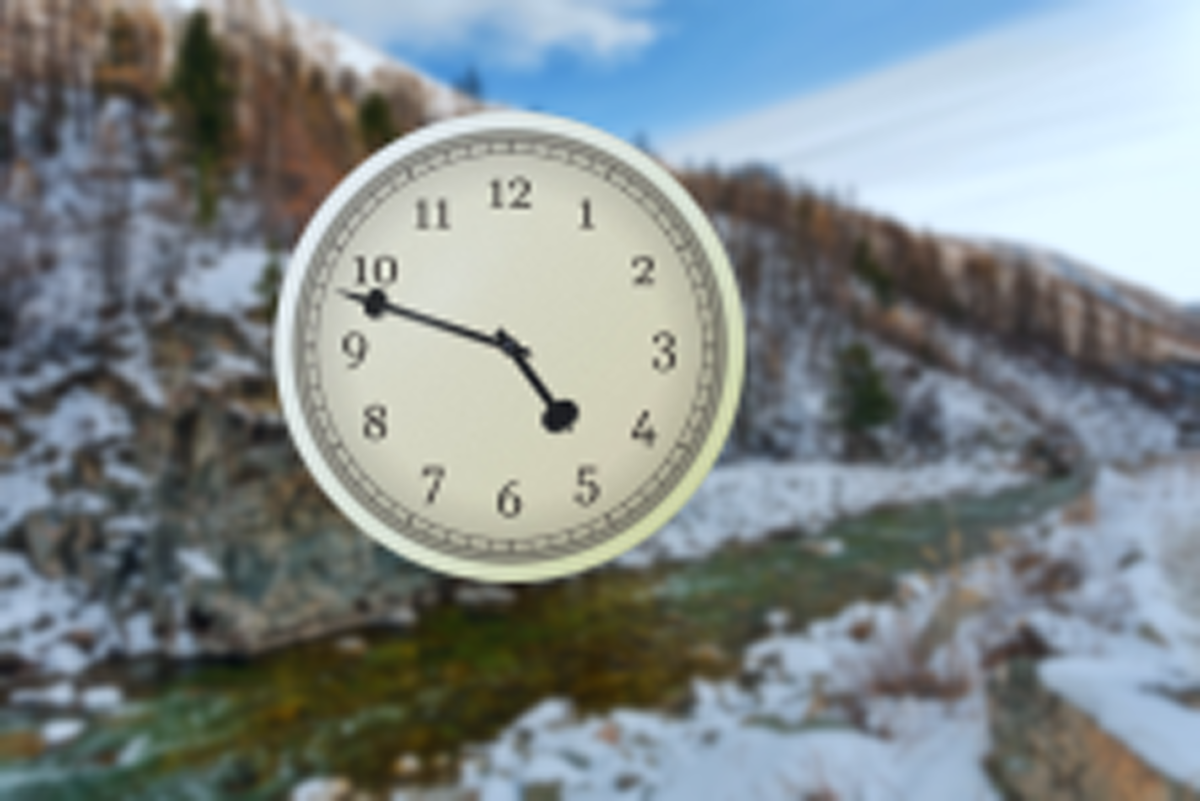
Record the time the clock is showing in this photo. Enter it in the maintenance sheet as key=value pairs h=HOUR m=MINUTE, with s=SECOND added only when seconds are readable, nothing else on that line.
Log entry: h=4 m=48
